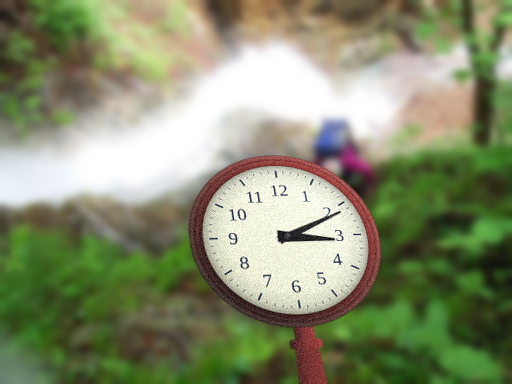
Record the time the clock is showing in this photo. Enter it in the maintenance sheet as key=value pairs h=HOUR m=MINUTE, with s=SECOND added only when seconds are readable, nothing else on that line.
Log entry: h=3 m=11
